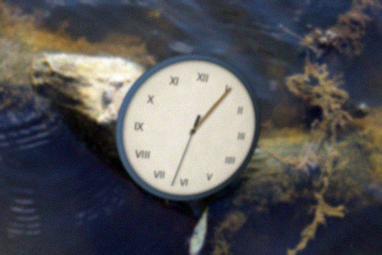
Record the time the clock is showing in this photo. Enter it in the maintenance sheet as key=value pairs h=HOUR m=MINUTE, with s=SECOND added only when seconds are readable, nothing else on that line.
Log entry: h=1 m=5 s=32
